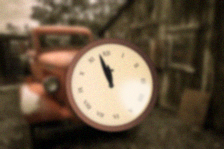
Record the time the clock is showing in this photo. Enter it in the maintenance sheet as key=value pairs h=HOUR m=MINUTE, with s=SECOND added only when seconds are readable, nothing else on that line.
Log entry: h=11 m=58
